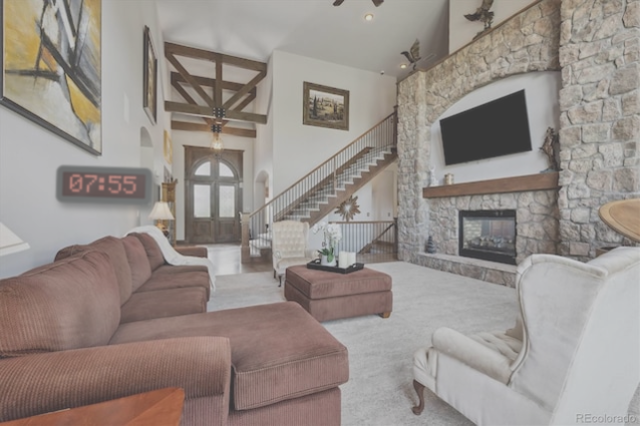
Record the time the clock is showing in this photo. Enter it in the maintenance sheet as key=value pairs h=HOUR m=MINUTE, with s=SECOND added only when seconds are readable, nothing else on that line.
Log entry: h=7 m=55
